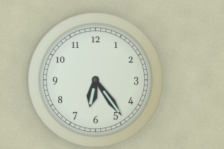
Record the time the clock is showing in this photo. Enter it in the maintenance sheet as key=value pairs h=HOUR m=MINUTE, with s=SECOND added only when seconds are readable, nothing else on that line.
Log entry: h=6 m=24
